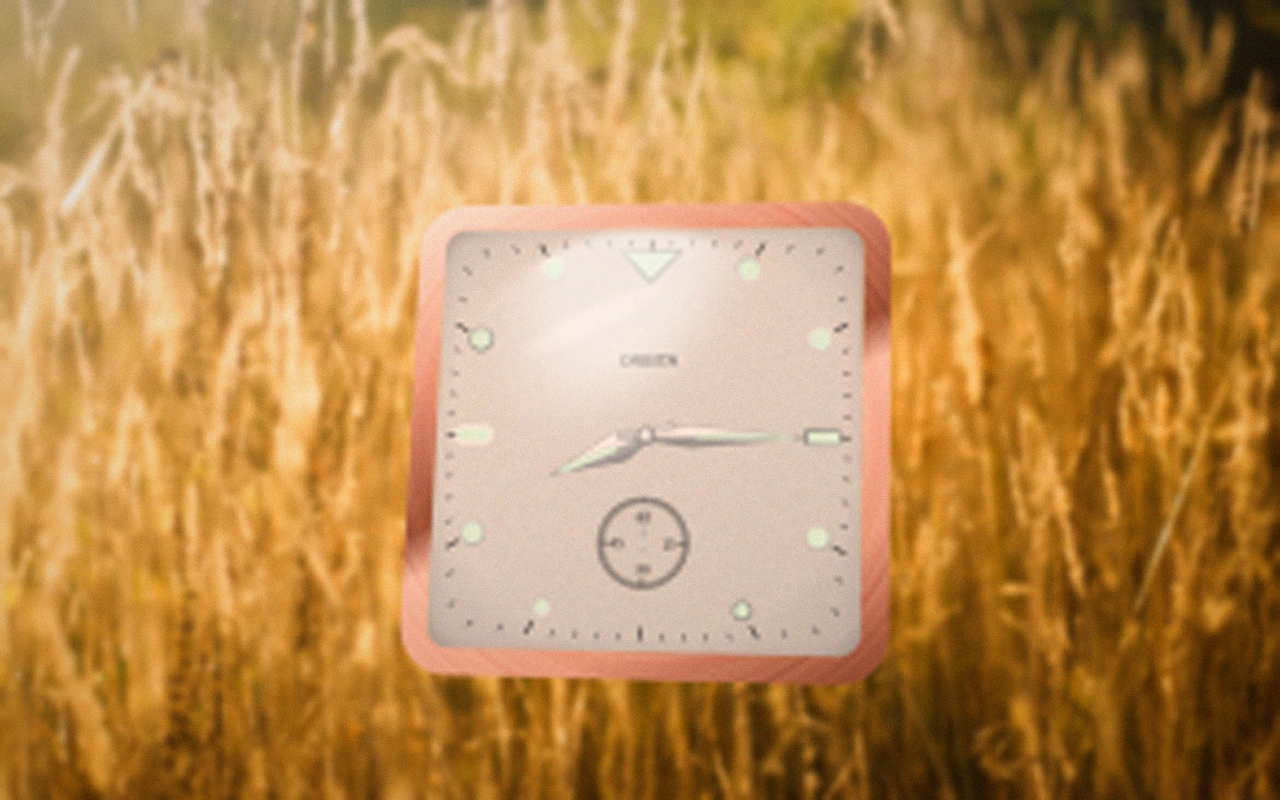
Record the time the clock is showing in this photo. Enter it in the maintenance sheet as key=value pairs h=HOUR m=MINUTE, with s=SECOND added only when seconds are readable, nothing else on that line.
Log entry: h=8 m=15
